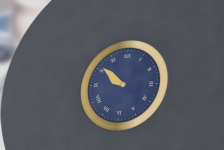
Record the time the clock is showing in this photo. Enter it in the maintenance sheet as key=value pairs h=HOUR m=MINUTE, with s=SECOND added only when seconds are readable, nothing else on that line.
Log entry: h=9 m=51
